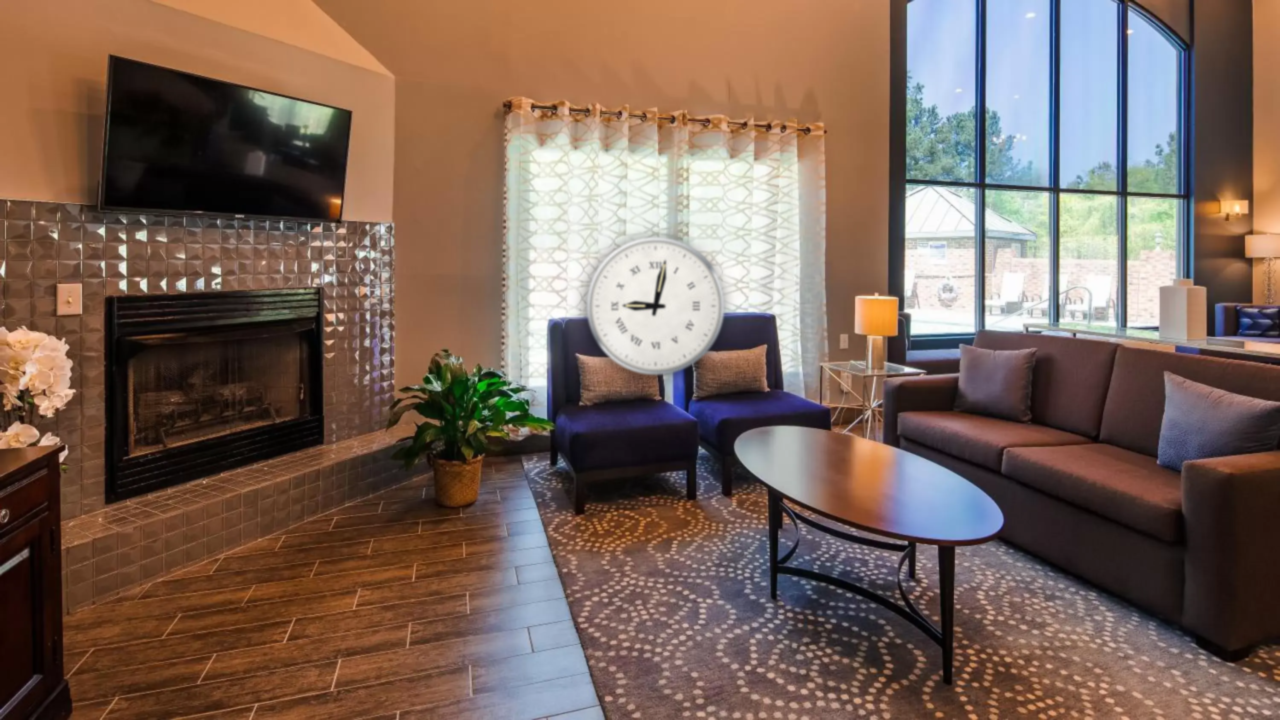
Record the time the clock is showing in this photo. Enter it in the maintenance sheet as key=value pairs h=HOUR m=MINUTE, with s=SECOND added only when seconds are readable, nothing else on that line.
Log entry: h=9 m=2
